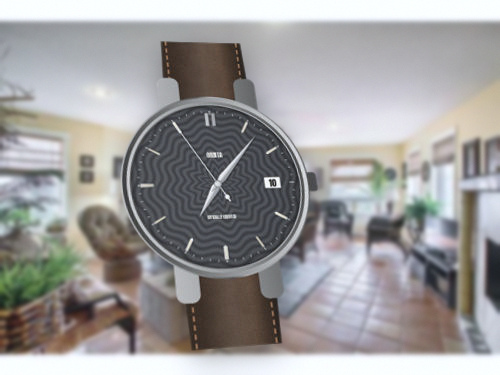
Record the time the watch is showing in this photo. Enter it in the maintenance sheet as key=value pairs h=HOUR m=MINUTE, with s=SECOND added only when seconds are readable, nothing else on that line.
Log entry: h=7 m=6 s=55
